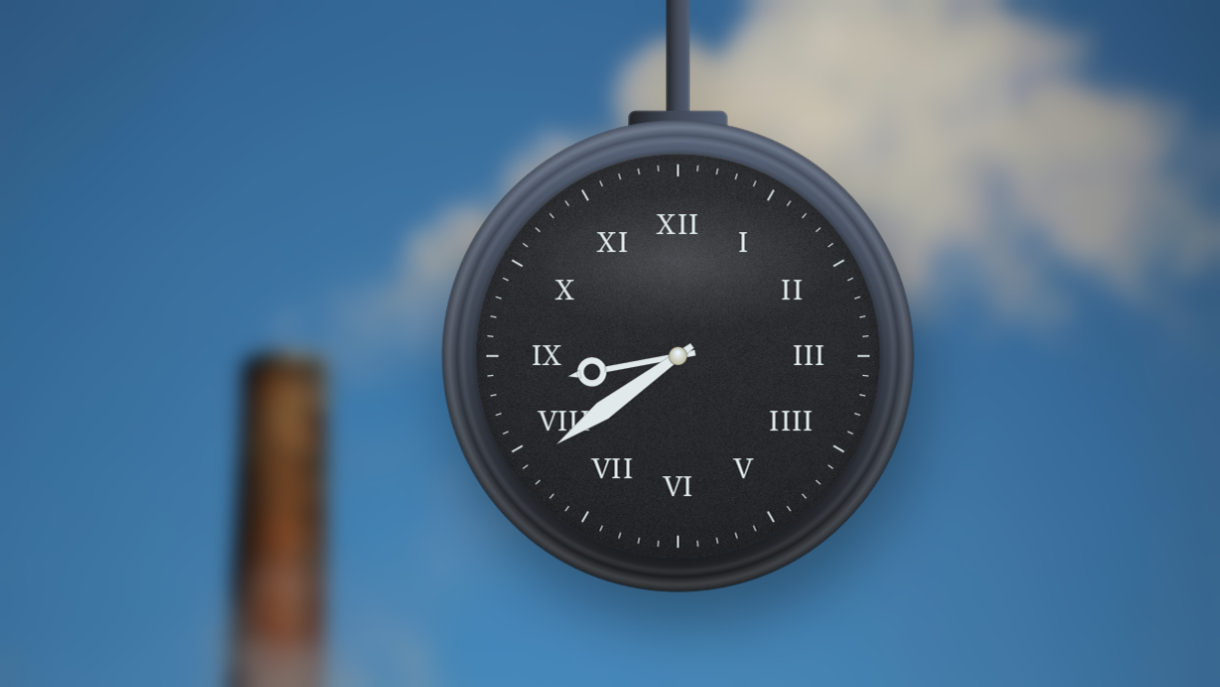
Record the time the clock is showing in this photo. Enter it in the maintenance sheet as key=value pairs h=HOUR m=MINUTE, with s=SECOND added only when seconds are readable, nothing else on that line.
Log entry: h=8 m=39
